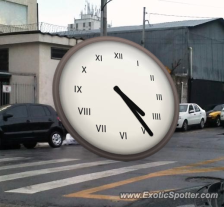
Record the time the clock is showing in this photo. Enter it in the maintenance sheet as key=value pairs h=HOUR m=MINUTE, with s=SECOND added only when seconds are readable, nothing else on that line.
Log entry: h=4 m=24
